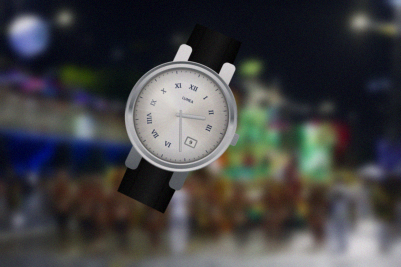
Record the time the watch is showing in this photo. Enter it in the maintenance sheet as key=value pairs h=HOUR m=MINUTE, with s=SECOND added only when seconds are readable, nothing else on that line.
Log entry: h=2 m=26
